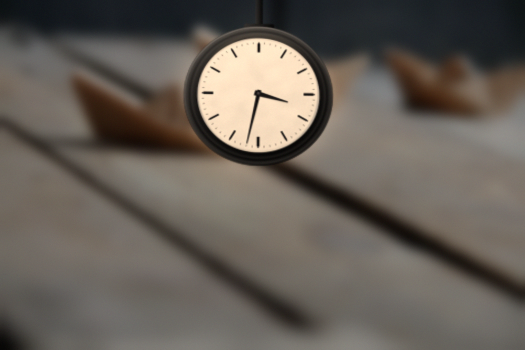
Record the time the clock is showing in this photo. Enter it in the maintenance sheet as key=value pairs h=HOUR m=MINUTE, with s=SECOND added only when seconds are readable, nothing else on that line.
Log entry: h=3 m=32
